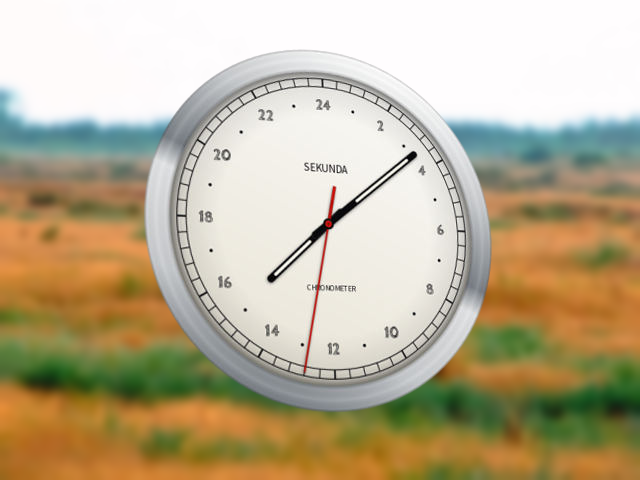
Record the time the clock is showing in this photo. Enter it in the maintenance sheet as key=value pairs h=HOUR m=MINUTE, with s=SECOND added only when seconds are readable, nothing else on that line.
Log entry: h=15 m=8 s=32
